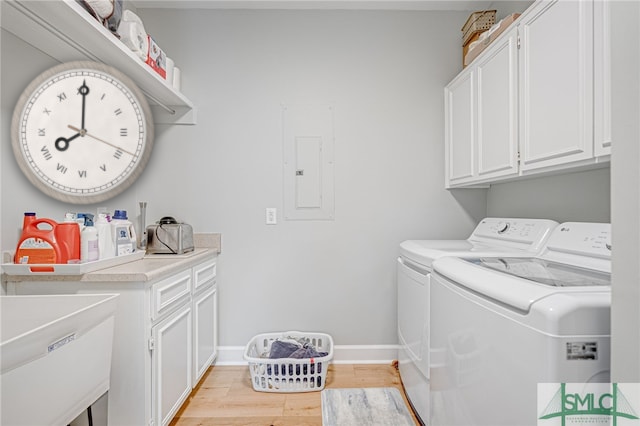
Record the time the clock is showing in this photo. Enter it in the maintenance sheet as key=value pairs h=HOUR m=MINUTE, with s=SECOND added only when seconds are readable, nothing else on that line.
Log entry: h=8 m=0 s=19
